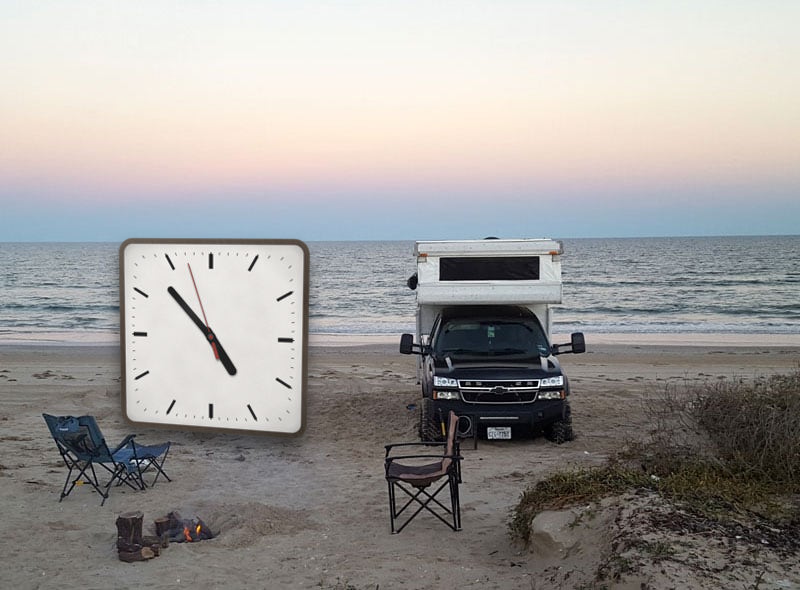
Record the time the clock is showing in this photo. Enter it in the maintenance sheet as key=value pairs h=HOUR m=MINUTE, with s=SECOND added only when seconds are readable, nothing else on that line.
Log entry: h=4 m=52 s=57
